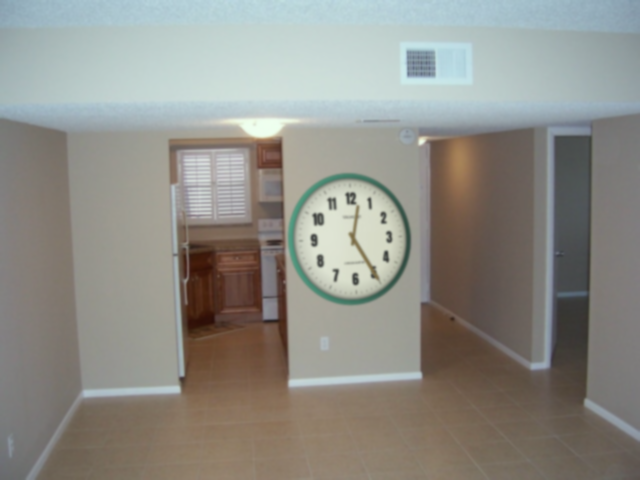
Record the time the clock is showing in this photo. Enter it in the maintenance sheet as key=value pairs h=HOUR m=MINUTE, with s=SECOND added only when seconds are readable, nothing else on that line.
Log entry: h=12 m=25
